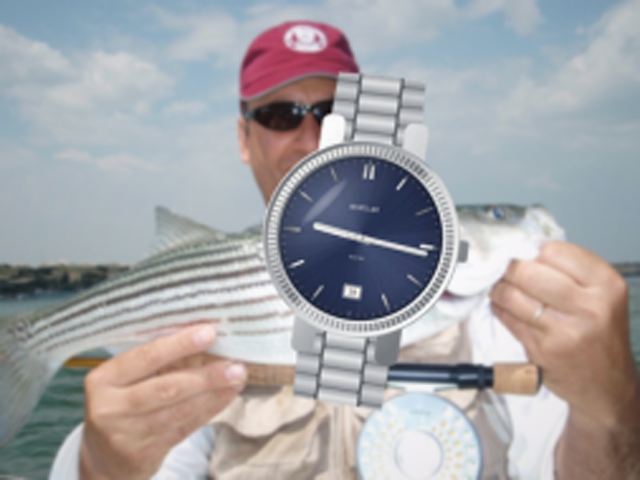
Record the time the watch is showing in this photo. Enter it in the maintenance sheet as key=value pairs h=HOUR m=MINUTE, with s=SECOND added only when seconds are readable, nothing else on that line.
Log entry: h=9 m=16
